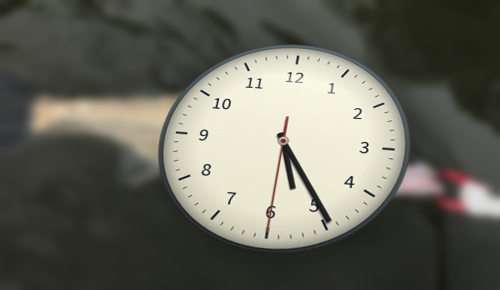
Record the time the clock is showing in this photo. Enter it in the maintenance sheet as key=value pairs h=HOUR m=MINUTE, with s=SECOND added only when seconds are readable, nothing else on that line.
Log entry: h=5 m=24 s=30
